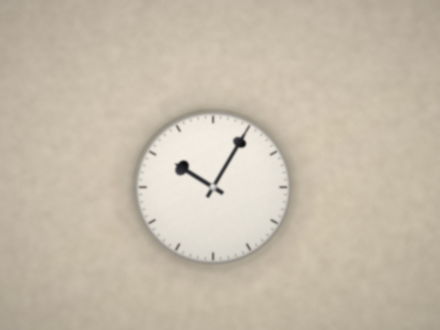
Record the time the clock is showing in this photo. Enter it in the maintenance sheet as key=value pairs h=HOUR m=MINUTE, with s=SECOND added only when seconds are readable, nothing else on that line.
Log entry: h=10 m=5
